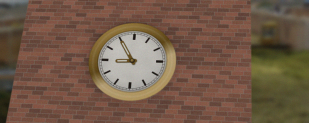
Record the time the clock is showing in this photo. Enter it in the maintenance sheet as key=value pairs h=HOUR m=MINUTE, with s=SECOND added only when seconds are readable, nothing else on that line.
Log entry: h=8 m=55
